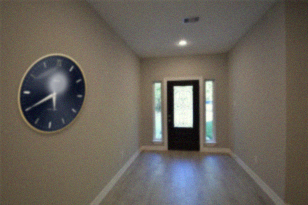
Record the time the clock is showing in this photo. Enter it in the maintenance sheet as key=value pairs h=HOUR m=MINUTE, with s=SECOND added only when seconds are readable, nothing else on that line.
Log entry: h=5 m=40
